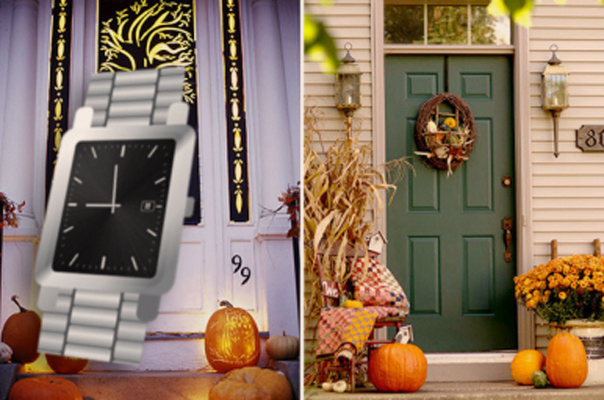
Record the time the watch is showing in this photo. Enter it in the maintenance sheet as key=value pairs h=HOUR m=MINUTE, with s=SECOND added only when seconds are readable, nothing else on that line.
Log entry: h=8 m=59
